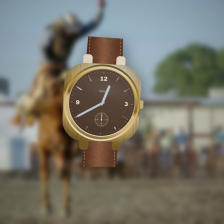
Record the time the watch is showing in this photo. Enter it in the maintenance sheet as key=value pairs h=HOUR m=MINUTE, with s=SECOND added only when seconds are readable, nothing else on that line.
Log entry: h=12 m=40
